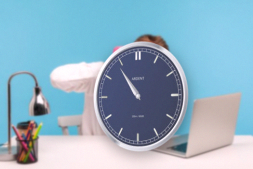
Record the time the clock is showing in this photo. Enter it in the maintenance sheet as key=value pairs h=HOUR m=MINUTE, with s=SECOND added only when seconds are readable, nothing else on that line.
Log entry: h=10 m=54
